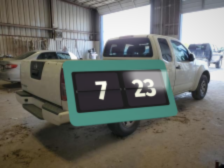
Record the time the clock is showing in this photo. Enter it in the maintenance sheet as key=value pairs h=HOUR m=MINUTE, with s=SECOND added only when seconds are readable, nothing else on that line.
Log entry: h=7 m=23
